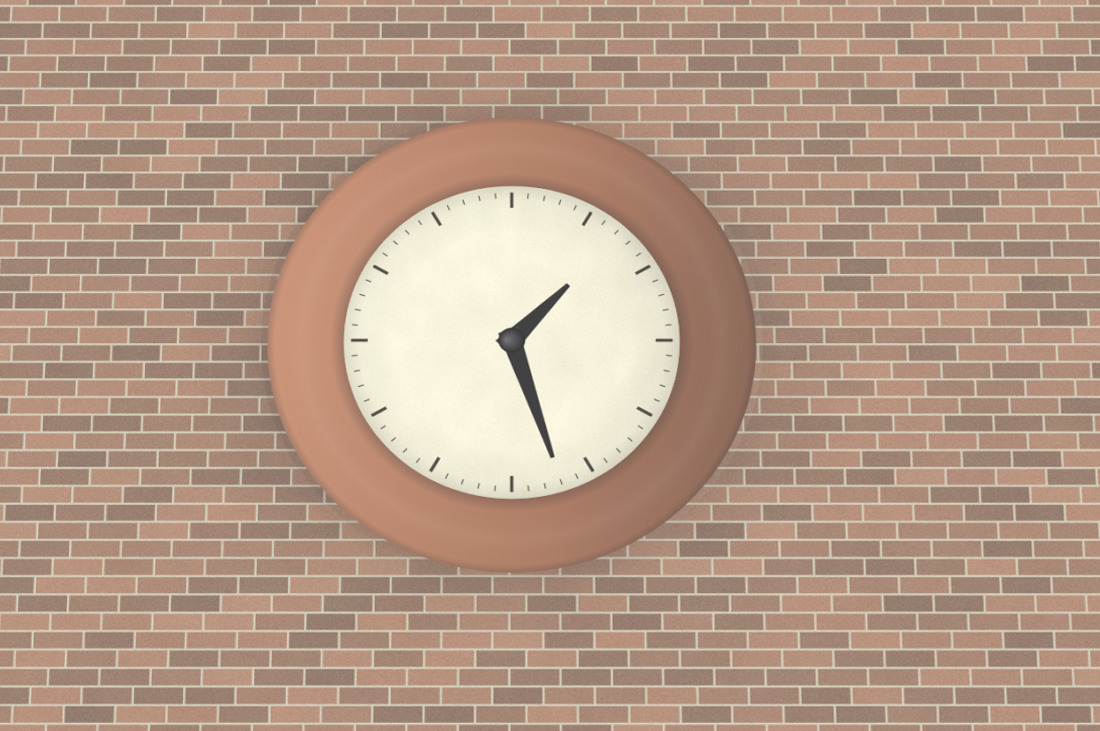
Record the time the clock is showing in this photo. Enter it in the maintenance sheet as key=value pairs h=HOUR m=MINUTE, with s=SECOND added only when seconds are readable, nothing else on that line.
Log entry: h=1 m=27
